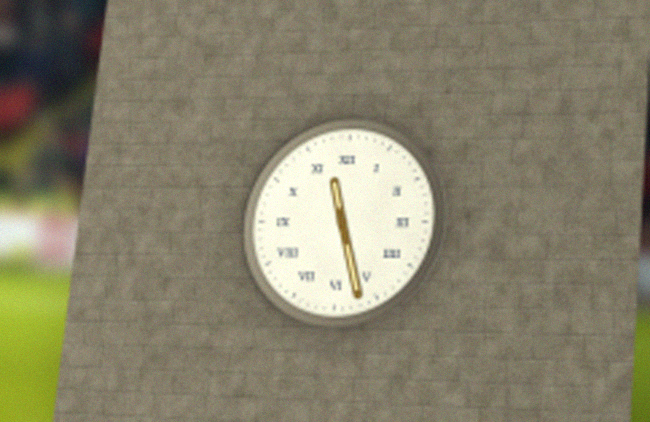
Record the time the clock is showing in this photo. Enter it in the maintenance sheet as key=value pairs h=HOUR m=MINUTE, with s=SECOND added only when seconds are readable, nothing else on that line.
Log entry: h=11 m=27
